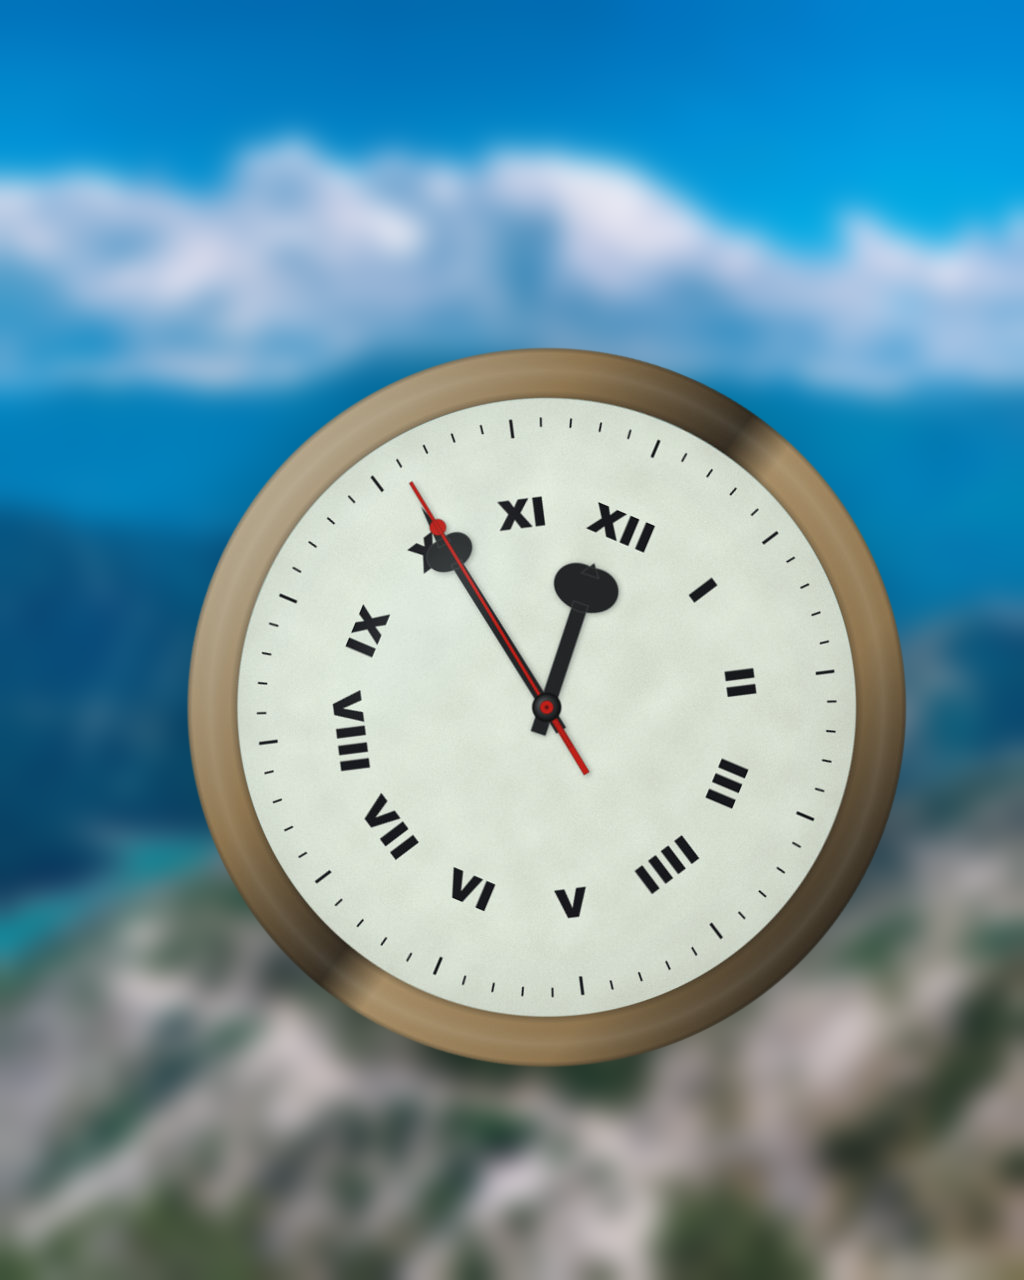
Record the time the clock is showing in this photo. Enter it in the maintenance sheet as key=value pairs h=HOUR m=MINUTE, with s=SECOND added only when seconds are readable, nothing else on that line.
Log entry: h=11 m=50 s=51
